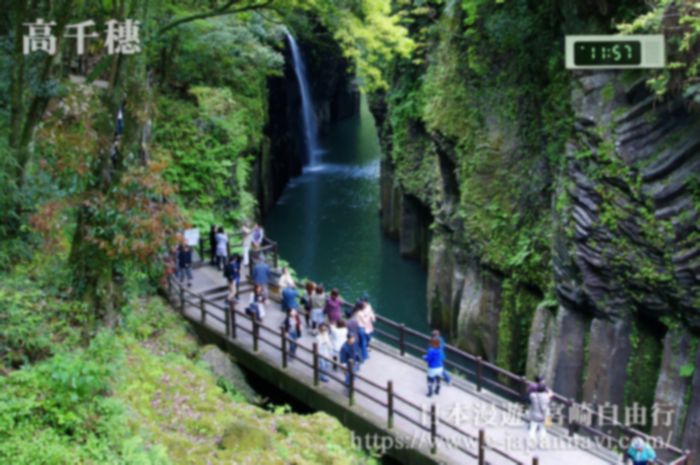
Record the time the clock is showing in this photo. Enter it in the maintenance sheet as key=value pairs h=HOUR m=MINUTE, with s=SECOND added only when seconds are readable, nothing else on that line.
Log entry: h=11 m=57
